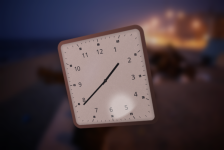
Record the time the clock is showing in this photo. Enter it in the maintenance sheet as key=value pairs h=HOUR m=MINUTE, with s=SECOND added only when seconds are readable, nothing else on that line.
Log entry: h=1 m=39
